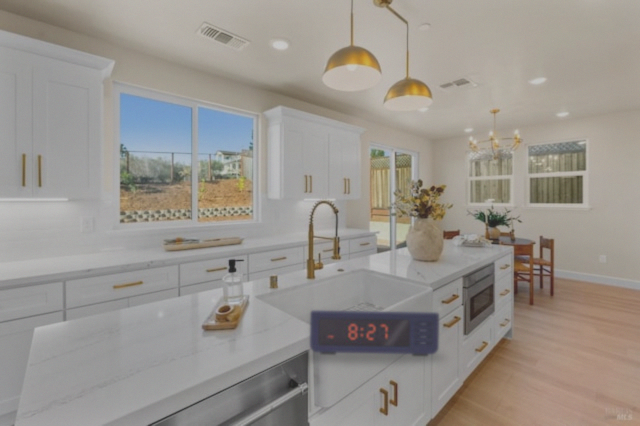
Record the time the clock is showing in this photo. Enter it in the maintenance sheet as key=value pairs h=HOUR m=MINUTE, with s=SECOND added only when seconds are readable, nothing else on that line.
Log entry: h=8 m=27
